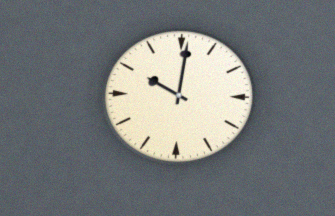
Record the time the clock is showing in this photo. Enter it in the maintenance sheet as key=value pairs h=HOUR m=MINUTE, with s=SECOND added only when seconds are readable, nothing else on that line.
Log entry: h=10 m=1
